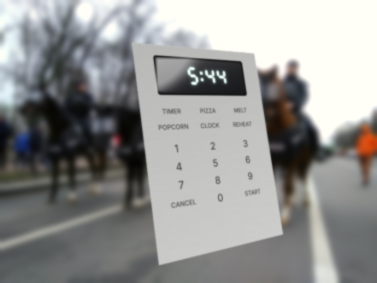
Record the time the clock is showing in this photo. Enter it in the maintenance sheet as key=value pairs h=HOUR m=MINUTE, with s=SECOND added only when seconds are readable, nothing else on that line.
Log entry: h=5 m=44
